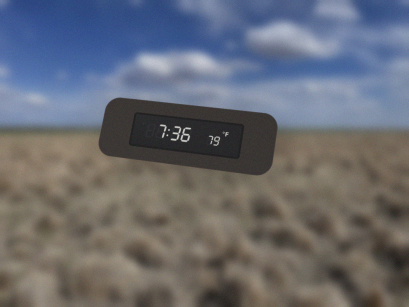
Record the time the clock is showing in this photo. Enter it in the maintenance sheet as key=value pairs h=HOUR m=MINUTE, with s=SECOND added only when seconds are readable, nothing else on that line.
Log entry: h=7 m=36
